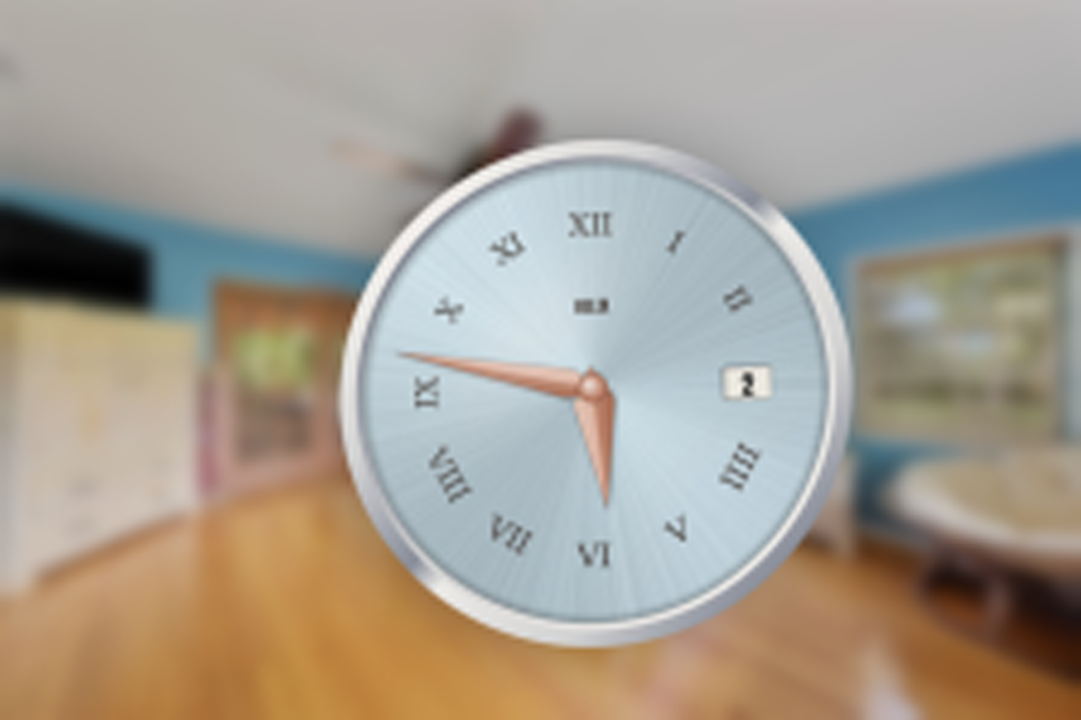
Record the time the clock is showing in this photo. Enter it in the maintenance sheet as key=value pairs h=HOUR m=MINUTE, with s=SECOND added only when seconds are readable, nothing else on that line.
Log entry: h=5 m=47
